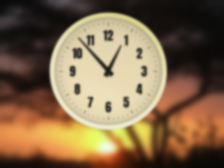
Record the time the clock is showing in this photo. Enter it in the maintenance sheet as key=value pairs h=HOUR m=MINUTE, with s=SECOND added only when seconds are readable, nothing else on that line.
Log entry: h=12 m=53
